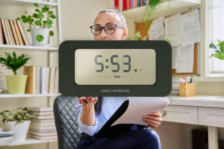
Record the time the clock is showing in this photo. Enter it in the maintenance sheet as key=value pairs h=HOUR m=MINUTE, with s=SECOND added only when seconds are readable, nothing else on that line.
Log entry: h=5 m=53
